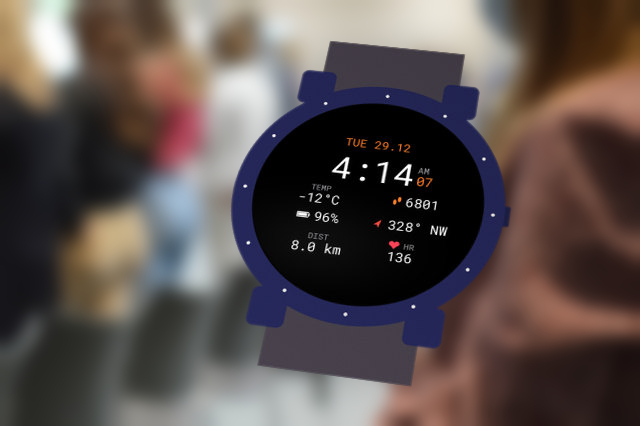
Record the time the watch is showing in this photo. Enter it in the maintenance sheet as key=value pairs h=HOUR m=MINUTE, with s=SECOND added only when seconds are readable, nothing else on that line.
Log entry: h=4 m=14 s=7
